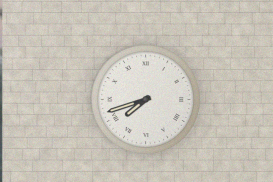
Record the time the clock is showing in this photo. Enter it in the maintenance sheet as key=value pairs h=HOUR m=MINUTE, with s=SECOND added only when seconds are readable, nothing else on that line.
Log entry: h=7 m=42
